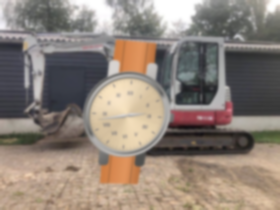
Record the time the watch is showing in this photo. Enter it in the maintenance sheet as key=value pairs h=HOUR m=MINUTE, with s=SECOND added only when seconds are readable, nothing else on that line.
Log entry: h=2 m=43
